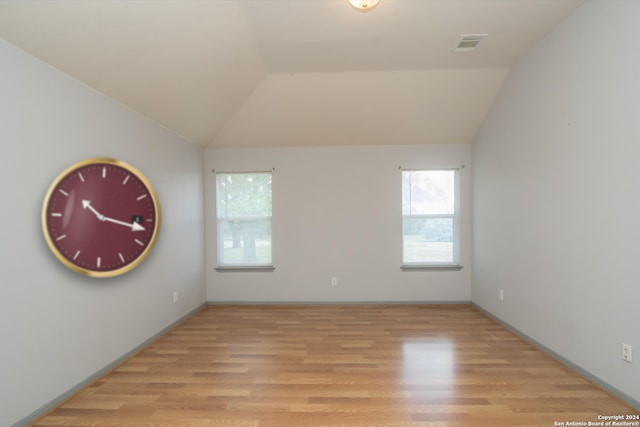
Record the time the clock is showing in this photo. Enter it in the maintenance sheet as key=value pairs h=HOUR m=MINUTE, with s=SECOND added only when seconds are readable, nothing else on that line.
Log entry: h=10 m=17
